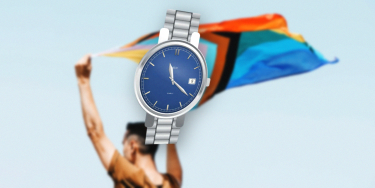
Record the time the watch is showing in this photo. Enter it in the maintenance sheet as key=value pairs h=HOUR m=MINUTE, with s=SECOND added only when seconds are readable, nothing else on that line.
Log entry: h=11 m=21
